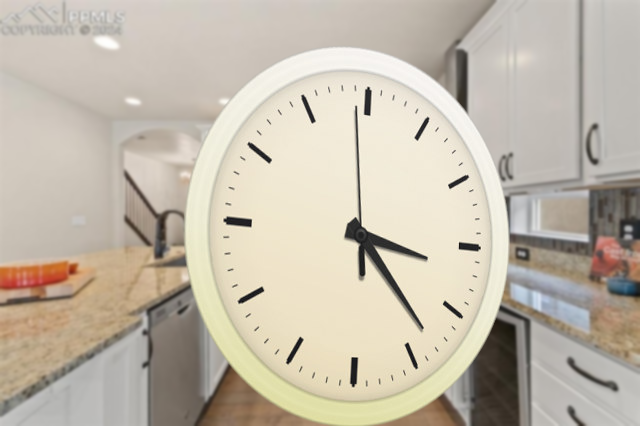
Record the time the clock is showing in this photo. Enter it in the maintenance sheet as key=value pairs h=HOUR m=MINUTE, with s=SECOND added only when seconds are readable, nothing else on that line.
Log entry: h=3 m=22 s=59
